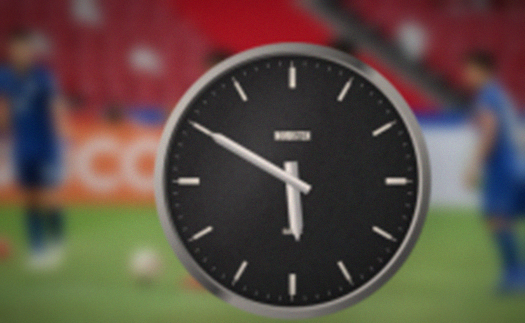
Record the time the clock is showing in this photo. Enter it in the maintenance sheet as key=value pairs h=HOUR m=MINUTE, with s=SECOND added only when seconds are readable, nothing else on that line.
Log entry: h=5 m=50
